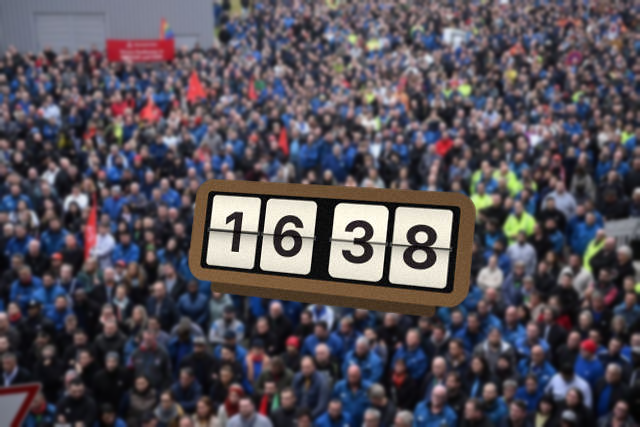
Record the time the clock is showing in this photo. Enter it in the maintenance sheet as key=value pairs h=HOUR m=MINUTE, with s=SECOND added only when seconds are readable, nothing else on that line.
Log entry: h=16 m=38
